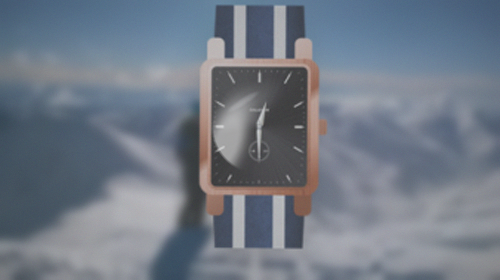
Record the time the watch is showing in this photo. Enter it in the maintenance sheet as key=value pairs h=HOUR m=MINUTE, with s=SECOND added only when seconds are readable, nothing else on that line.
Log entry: h=12 m=30
